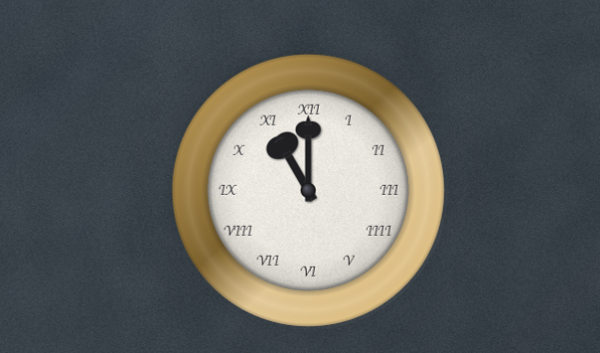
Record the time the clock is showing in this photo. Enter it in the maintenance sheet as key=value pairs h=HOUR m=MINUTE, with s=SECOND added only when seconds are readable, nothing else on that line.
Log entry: h=11 m=0
